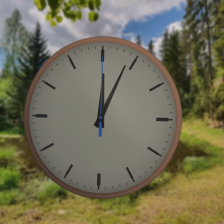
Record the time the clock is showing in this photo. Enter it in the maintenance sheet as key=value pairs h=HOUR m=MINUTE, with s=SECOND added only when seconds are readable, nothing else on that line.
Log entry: h=12 m=4 s=0
